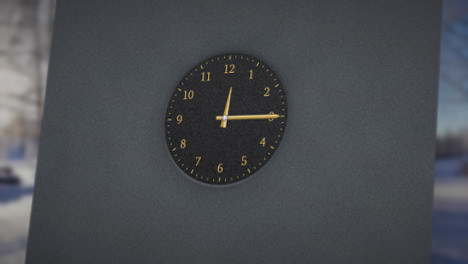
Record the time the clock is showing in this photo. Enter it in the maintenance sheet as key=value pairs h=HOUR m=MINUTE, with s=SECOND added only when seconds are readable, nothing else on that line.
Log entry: h=12 m=15
